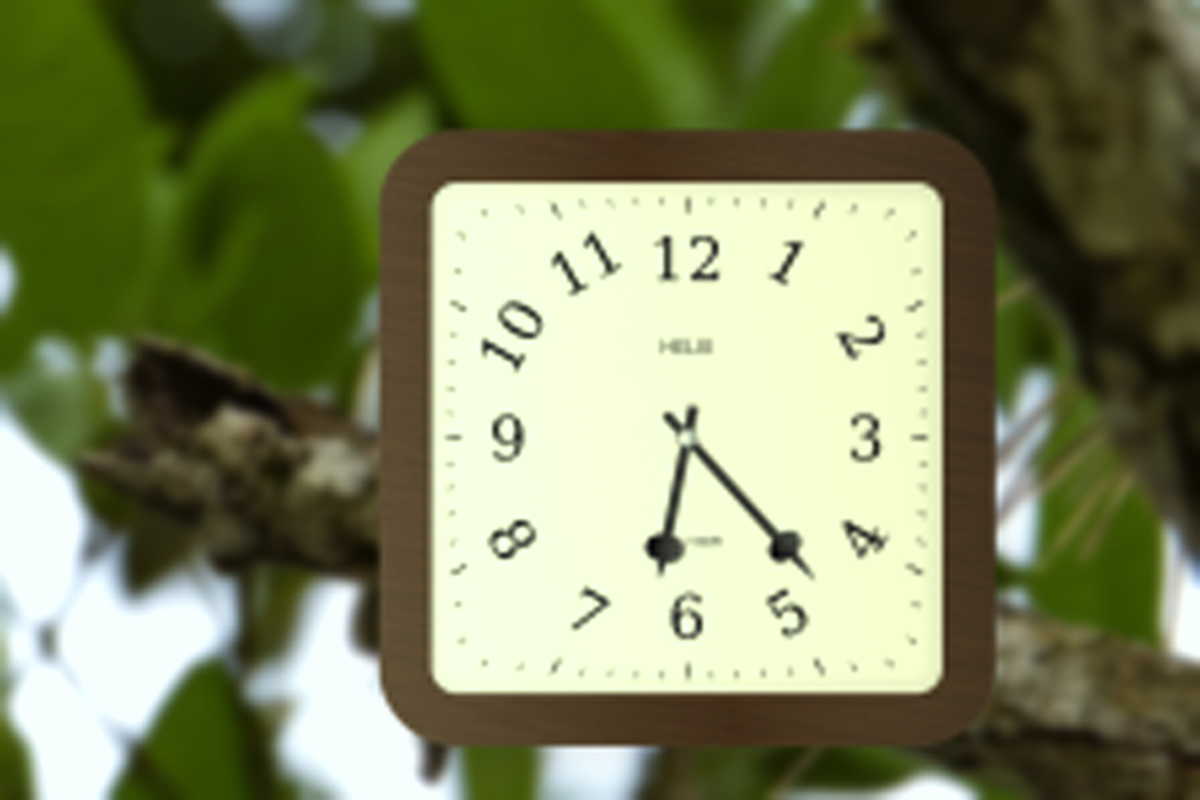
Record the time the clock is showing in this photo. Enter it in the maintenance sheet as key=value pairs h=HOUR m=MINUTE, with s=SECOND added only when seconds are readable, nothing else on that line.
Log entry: h=6 m=23
